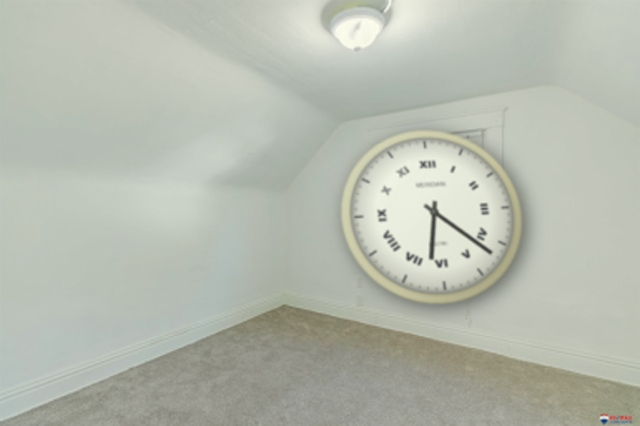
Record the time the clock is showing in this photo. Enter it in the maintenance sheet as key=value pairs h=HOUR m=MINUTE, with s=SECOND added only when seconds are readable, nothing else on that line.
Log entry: h=6 m=22
